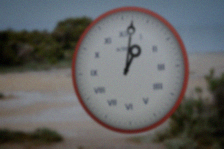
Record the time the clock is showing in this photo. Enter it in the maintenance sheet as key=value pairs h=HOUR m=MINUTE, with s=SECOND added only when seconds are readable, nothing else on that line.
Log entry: h=1 m=2
